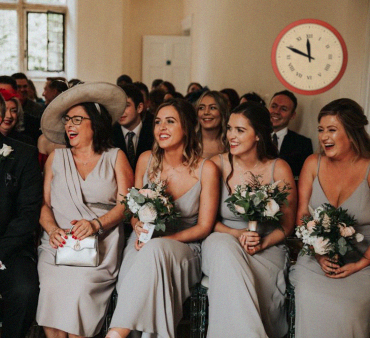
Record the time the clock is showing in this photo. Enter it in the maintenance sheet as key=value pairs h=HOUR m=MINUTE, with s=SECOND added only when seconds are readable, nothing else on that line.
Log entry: h=11 m=49
